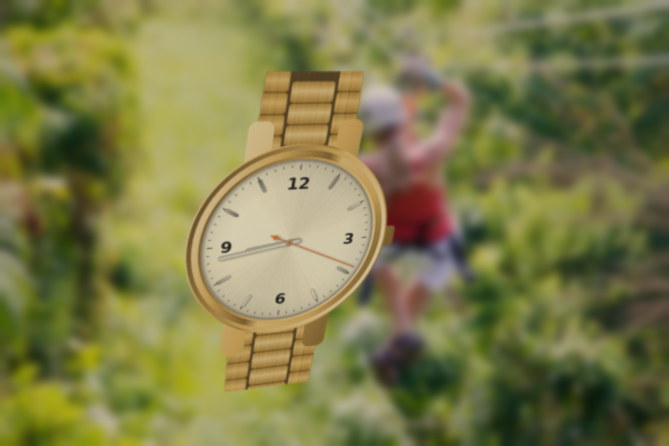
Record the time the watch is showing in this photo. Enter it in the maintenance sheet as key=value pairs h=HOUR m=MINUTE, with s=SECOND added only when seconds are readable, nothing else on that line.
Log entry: h=8 m=43 s=19
